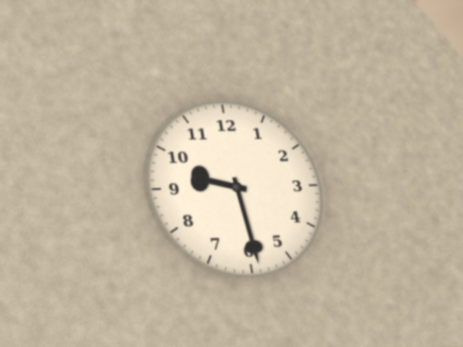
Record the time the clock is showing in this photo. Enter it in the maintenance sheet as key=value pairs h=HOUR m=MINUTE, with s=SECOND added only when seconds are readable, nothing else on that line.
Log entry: h=9 m=29
